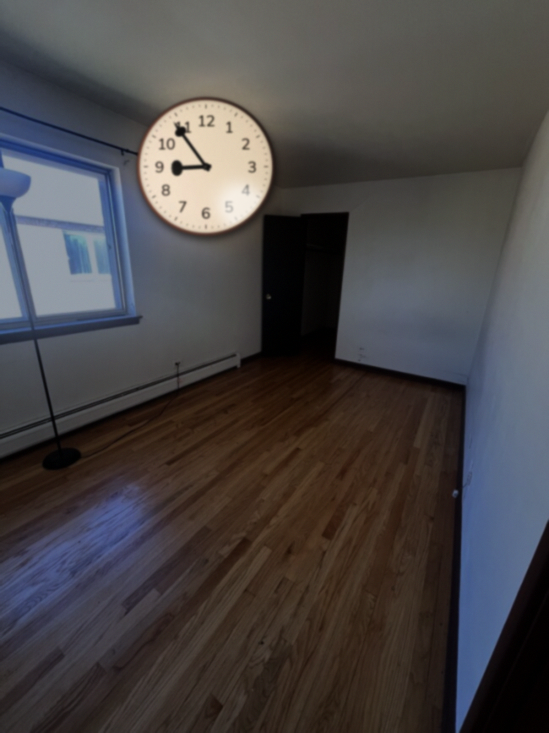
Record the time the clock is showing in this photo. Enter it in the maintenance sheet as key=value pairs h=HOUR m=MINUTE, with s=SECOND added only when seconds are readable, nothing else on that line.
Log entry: h=8 m=54
